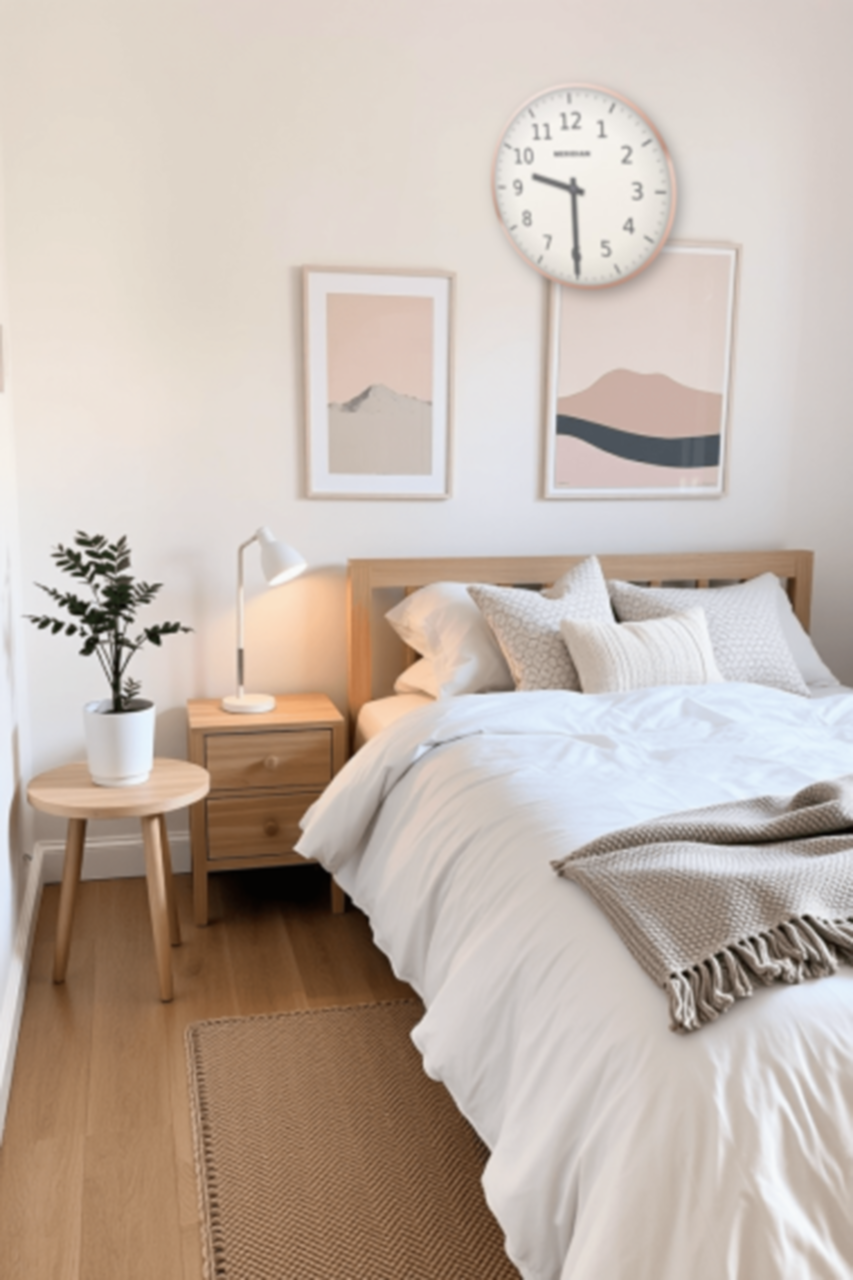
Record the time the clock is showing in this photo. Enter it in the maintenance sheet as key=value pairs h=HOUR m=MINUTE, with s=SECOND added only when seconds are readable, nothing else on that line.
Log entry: h=9 m=30
